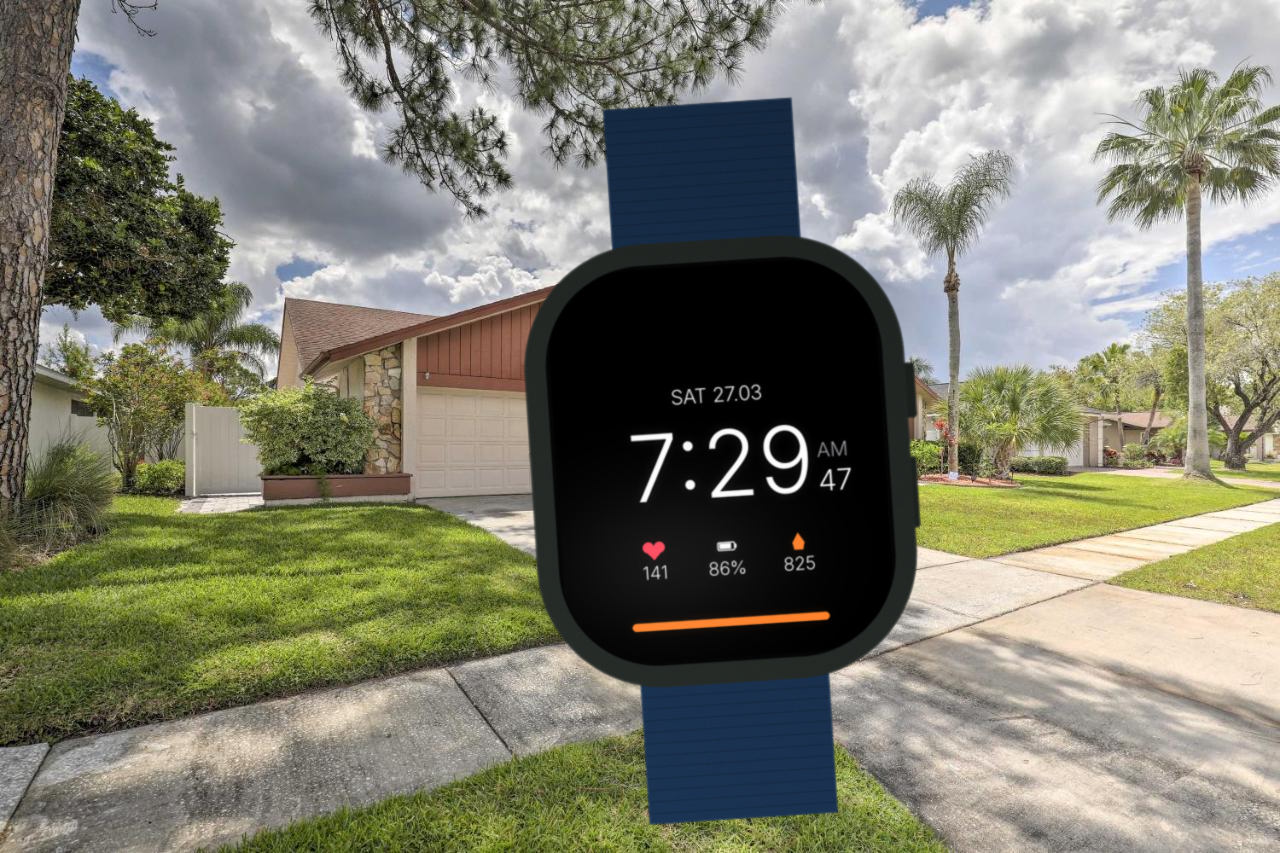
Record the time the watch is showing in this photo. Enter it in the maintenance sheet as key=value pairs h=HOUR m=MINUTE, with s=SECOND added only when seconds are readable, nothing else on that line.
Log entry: h=7 m=29 s=47
